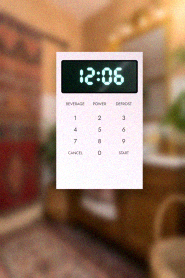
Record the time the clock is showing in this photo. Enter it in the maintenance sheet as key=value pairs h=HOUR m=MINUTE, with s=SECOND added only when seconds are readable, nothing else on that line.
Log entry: h=12 m=6
